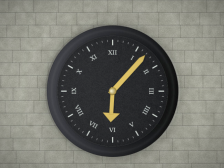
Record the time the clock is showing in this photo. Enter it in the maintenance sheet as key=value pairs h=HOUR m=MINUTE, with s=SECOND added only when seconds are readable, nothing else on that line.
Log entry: h=6 m=7
